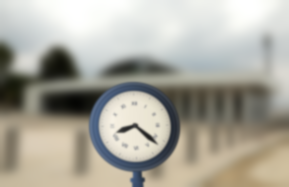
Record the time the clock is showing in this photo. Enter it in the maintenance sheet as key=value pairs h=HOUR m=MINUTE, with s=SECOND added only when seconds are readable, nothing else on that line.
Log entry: h=8 m=22
